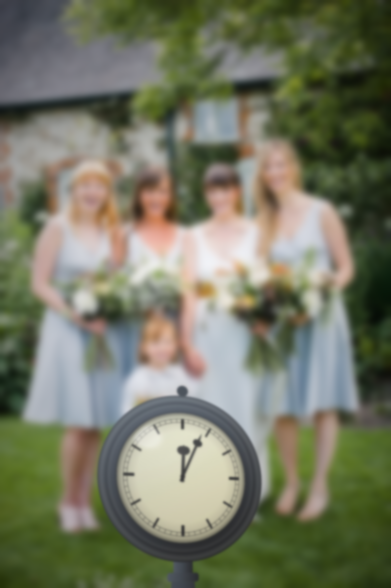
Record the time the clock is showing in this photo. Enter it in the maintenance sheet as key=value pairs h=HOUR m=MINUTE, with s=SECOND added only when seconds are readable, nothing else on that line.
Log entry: h=12 m=4
